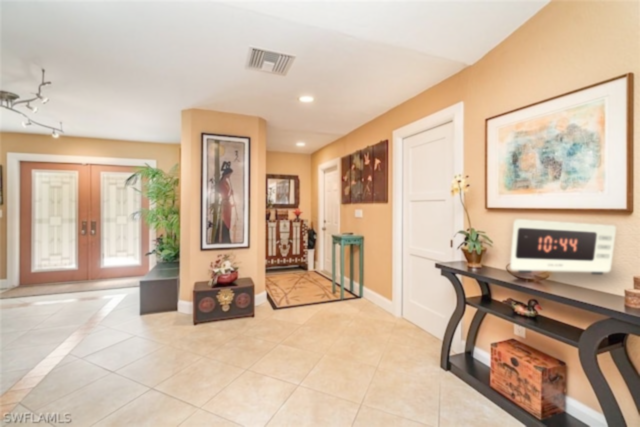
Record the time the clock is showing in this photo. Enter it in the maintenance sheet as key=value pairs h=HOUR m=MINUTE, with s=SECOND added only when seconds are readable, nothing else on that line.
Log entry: h=10 m=44
